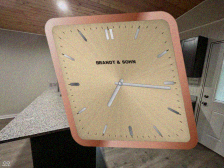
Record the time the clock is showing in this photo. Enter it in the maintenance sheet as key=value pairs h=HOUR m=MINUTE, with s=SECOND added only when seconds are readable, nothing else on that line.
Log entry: h=7 m=16
